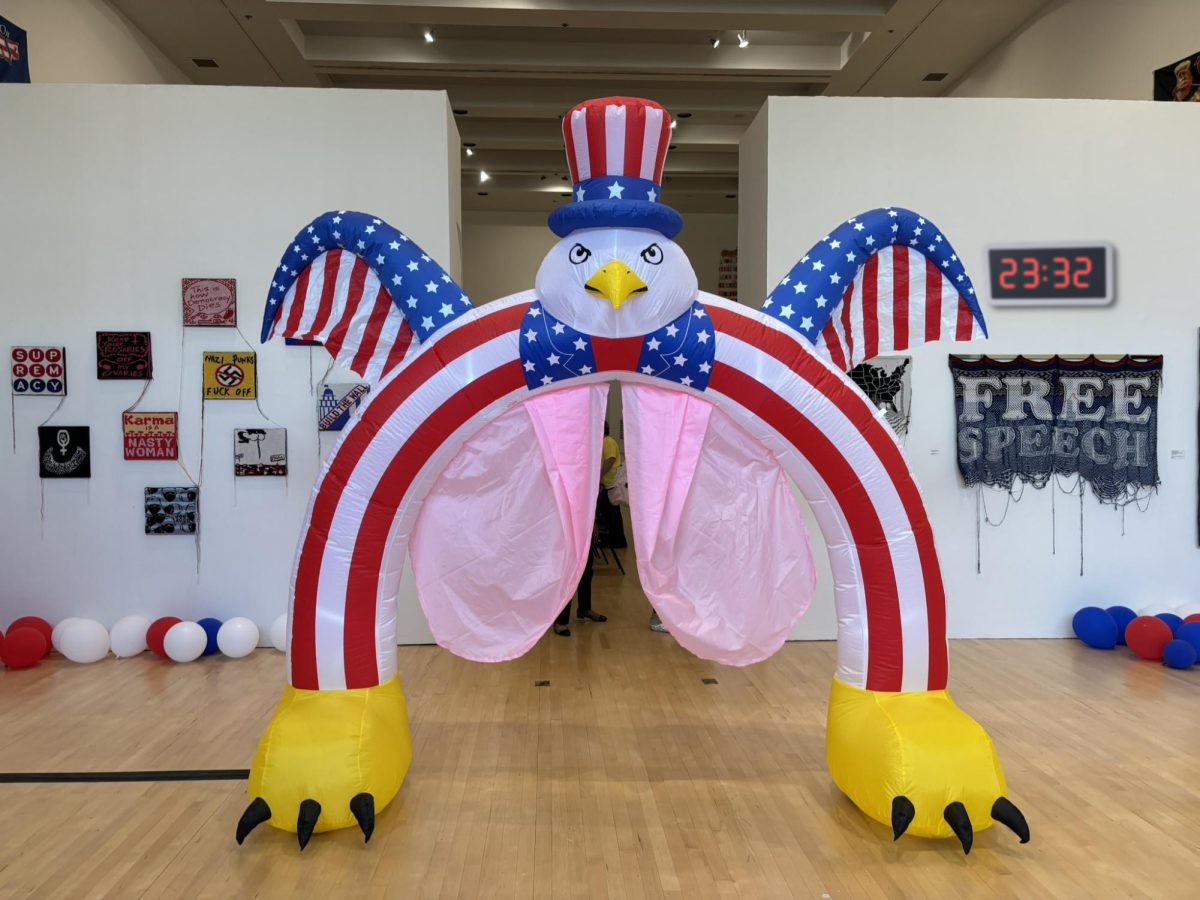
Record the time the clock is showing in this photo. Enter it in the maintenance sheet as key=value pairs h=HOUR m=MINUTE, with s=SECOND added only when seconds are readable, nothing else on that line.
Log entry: h=23 m=32
